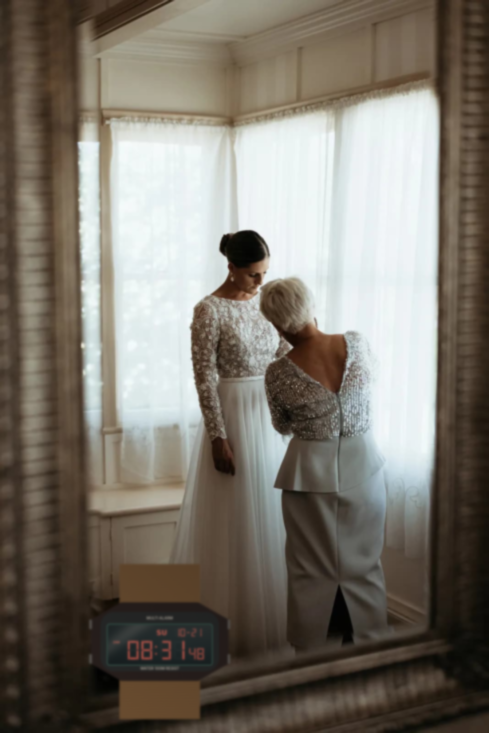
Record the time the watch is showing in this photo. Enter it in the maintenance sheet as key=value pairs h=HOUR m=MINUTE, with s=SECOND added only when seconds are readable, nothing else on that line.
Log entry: h=8 m=31 s=48
